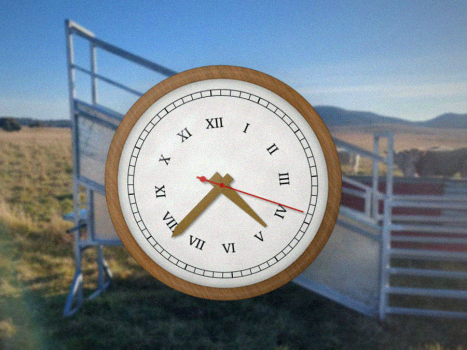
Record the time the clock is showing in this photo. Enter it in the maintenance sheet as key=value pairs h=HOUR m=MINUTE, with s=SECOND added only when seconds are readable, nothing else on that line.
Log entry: h=4 m=38 s=19
